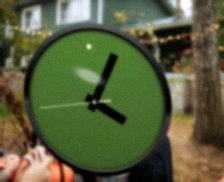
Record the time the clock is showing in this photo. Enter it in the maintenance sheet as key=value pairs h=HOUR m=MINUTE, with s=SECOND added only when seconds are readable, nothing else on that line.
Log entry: h=4 m=4 s=44
